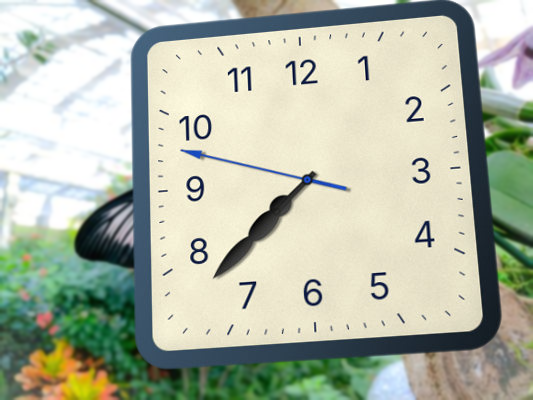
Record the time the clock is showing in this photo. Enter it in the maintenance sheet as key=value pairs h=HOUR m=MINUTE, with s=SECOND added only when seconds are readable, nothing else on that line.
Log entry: h=7 m=37 s=48
